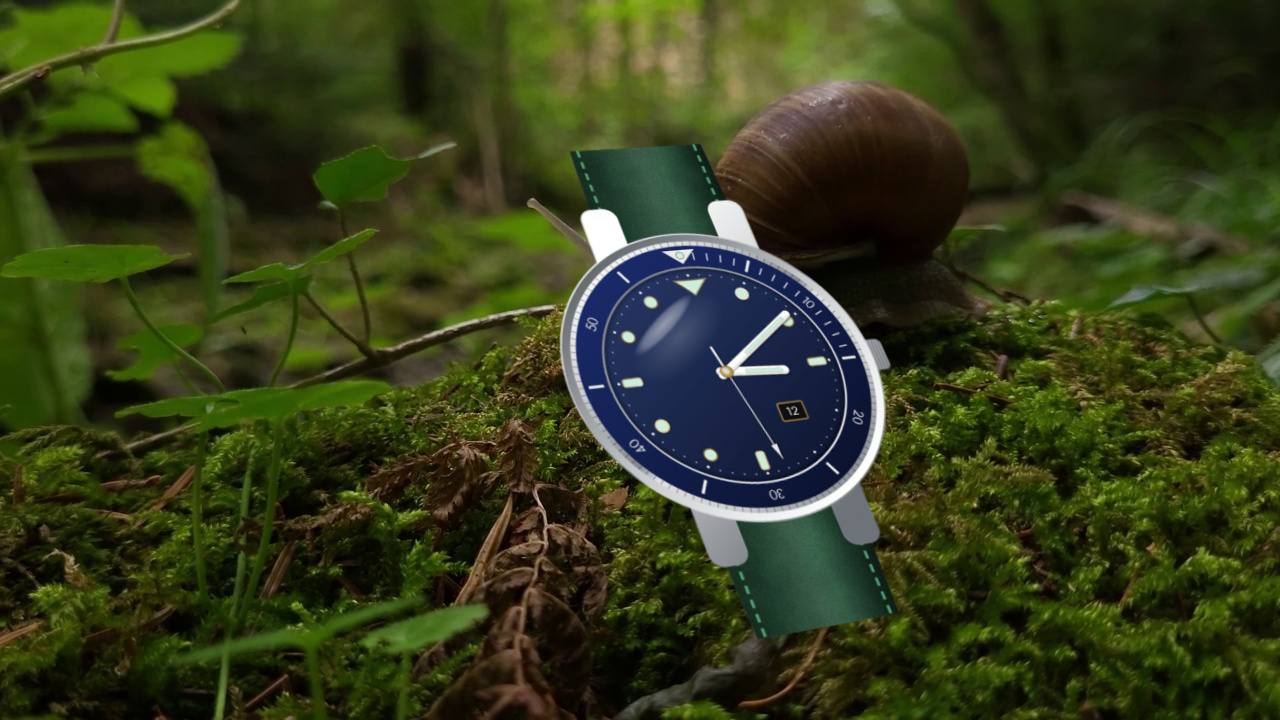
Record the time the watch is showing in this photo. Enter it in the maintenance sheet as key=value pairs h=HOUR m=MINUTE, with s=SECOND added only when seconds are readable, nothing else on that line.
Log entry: h=3 m=9 s=28
